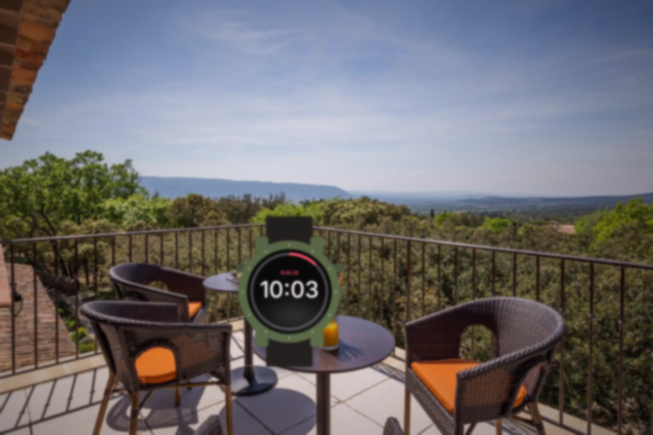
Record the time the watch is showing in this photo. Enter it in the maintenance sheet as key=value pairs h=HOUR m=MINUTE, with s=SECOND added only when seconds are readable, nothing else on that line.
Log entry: h=10 m=3
